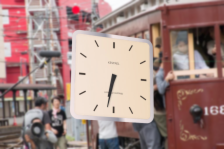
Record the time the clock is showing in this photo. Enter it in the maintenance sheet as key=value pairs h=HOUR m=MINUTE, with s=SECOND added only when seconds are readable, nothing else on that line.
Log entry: h=6 m=32
